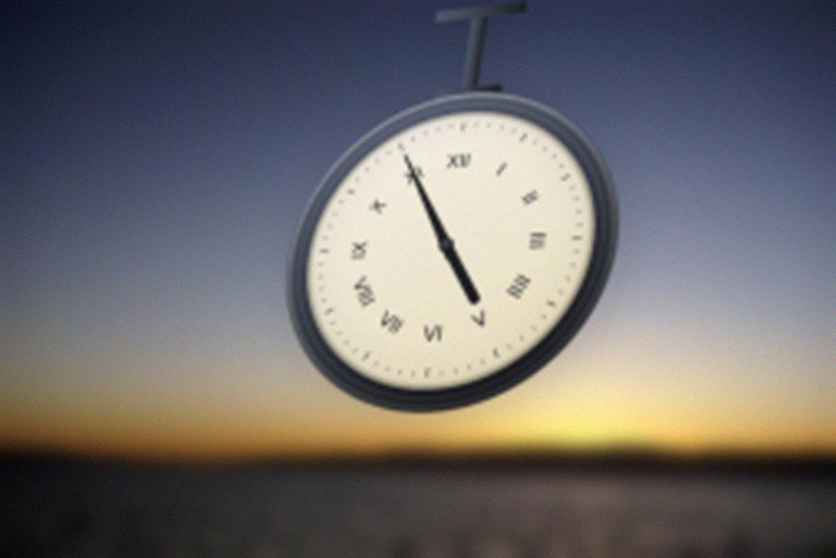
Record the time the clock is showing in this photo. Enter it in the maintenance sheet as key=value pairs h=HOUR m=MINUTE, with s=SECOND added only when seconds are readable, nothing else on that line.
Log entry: h=4 m=55
